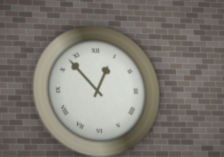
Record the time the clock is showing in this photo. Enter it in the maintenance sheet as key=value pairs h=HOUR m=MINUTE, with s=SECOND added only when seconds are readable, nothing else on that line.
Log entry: h=12 m=53
